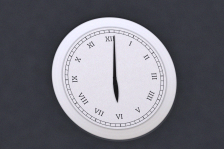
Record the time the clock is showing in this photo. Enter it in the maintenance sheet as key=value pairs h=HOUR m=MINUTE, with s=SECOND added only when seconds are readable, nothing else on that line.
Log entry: h=6 m=1
